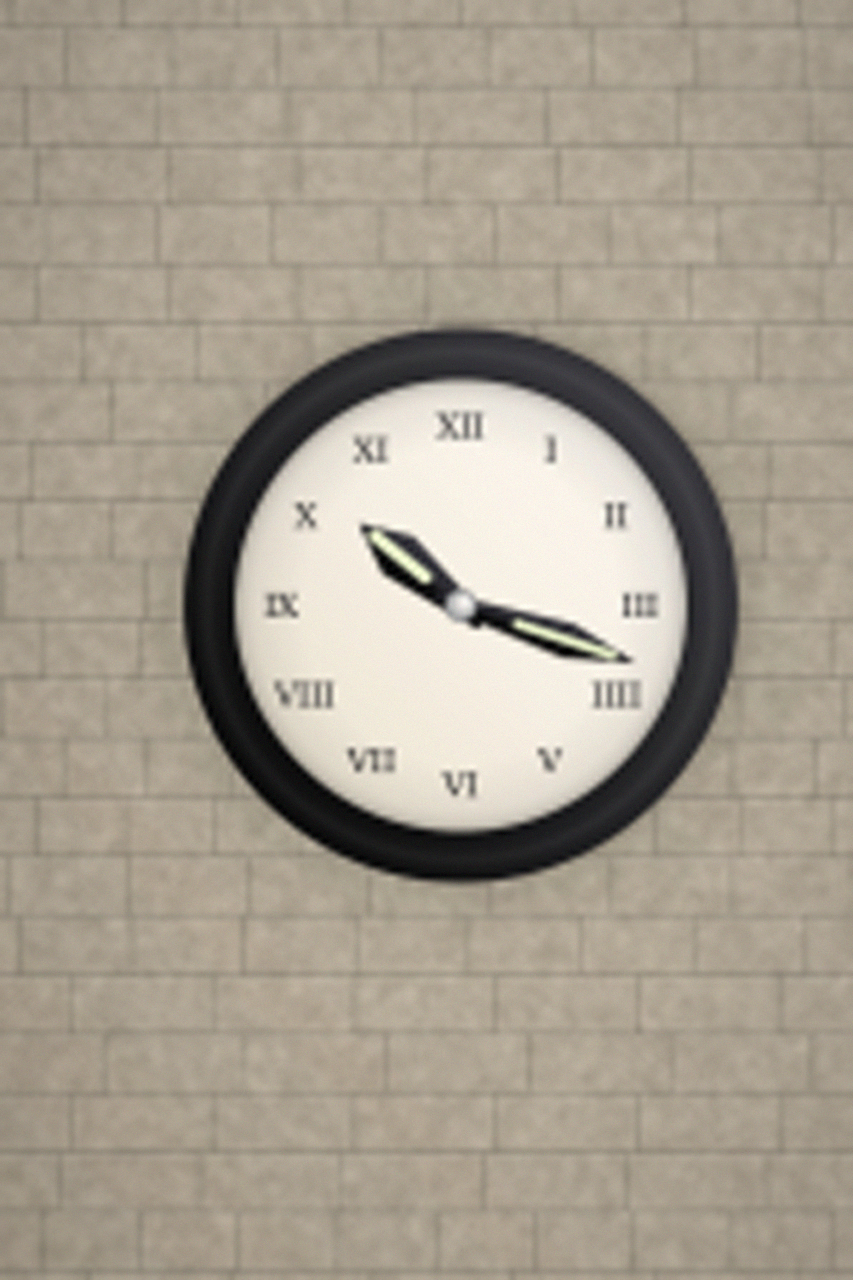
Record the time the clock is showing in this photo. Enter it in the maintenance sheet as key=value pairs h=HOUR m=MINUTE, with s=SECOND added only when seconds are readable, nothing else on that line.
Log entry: h=10 m=18
